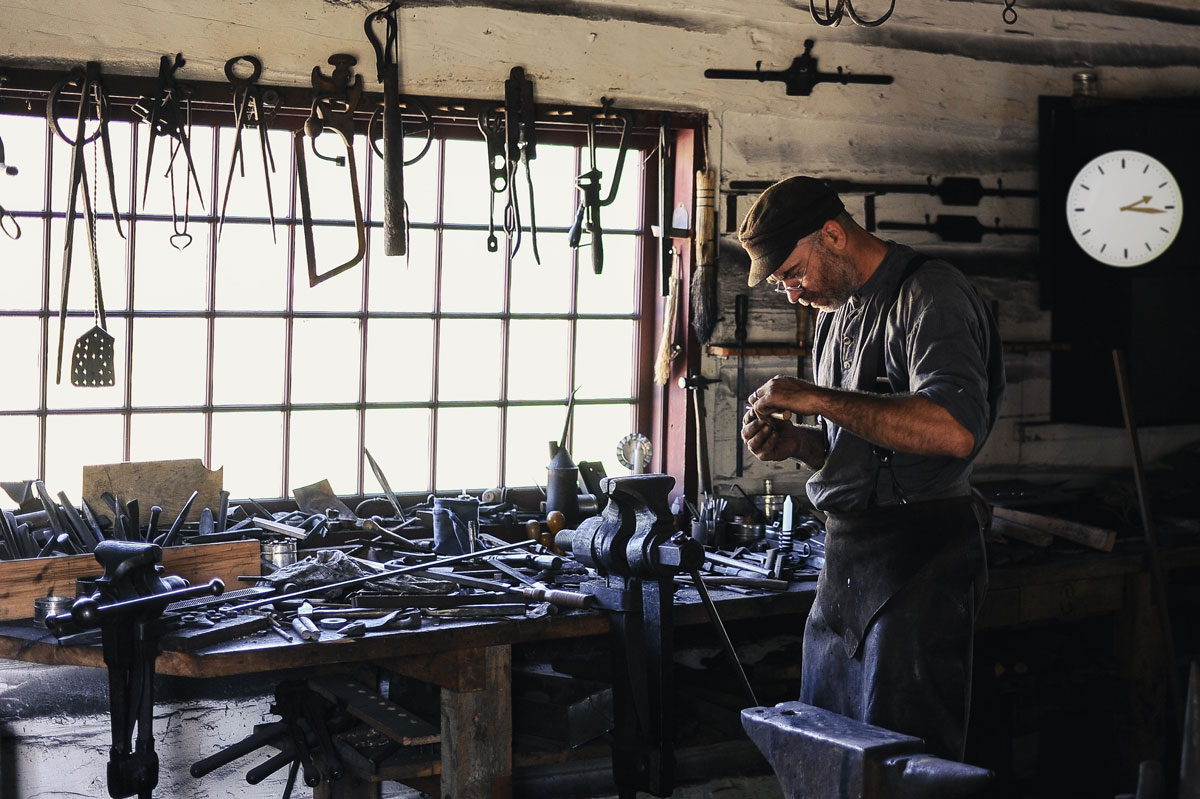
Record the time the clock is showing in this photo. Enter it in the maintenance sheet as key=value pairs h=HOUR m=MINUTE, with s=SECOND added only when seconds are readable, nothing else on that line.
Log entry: h=2 m=16
